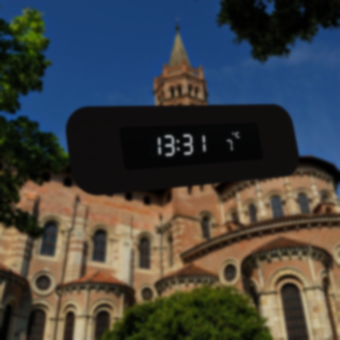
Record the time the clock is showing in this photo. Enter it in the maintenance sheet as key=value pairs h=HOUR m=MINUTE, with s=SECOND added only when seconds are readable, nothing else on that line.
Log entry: h=13 m=31
